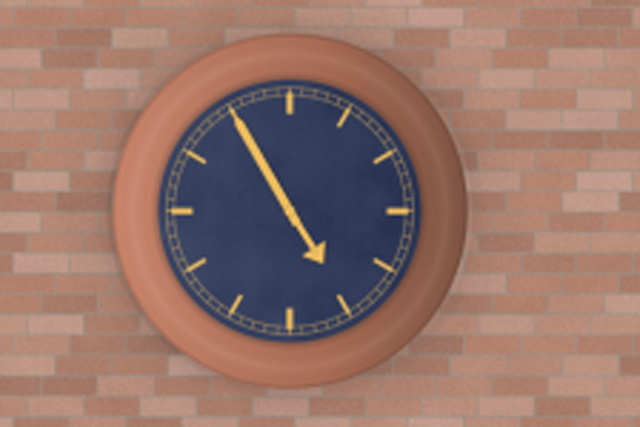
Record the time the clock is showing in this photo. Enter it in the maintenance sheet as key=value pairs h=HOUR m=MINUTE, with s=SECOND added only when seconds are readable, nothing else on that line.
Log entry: h=4 m=55
